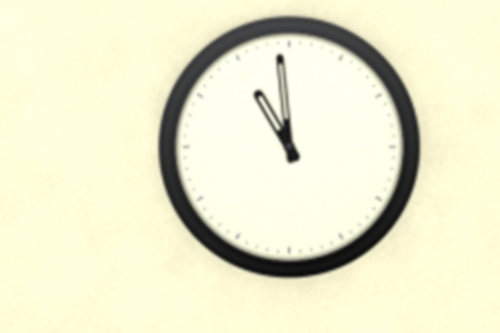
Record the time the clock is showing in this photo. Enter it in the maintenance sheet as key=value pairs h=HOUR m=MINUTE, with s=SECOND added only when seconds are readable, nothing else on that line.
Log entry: h=10 m=59
